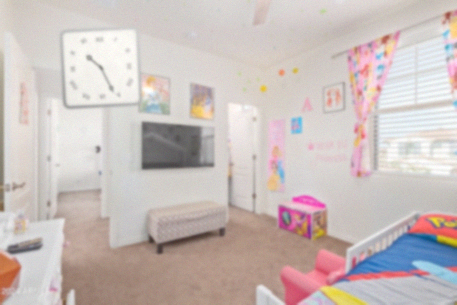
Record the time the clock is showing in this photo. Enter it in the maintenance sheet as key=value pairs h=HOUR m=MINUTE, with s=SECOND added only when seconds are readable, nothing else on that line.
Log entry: h=10 m=26
